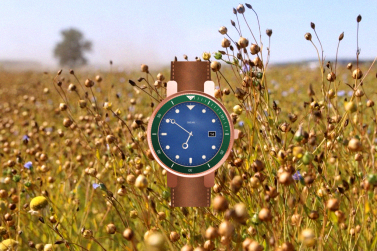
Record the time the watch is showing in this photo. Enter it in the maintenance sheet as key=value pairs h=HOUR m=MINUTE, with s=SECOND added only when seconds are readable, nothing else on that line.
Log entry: h=6 m=51
